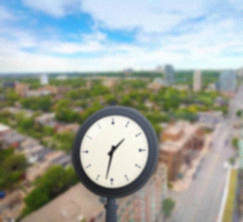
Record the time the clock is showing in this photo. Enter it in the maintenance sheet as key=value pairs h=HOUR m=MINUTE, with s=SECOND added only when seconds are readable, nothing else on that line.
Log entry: h=1 m=32
